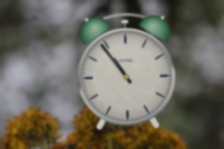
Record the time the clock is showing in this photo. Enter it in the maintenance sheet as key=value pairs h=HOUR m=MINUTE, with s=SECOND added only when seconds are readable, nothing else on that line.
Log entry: h=10 m=54
